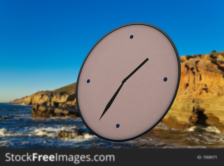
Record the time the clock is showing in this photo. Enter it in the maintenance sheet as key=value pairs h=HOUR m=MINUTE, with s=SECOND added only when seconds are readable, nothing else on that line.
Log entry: h=1 m=35
